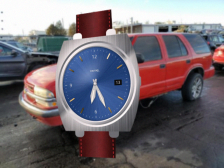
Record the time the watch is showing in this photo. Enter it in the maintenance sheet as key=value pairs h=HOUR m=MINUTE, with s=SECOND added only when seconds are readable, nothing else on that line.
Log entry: h=6 m=26
